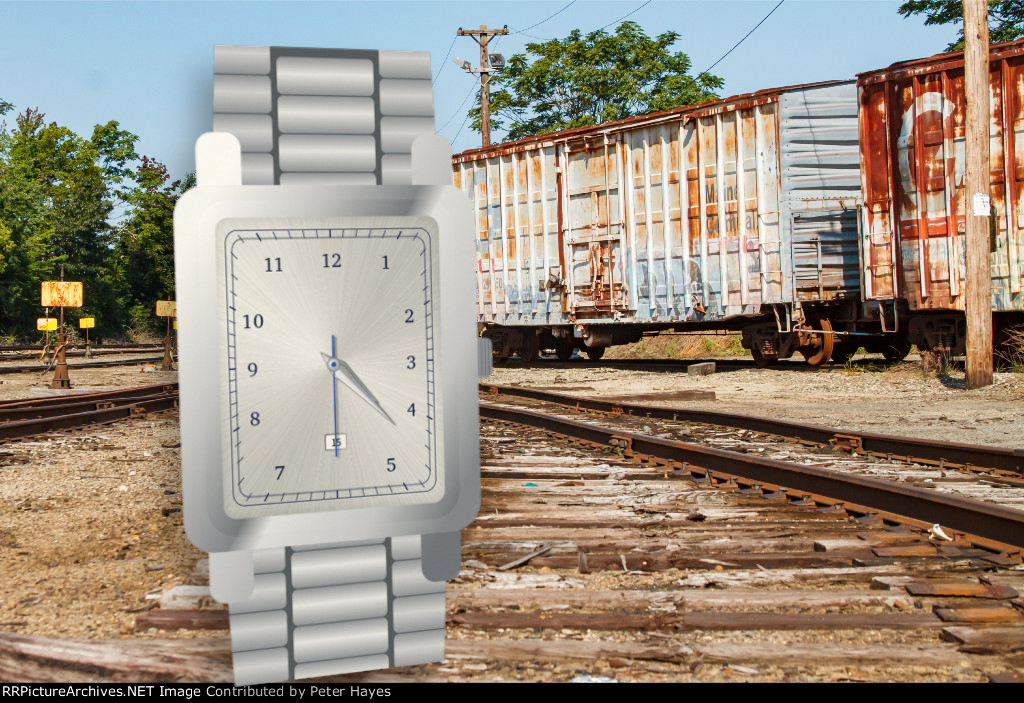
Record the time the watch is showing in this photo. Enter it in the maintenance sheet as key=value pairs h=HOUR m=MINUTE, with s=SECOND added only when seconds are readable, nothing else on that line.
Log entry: h=4 m=22 s=30
